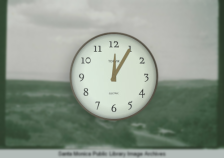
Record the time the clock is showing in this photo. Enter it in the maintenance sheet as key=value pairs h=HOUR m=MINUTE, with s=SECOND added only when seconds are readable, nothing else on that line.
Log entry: h=12 m=5
